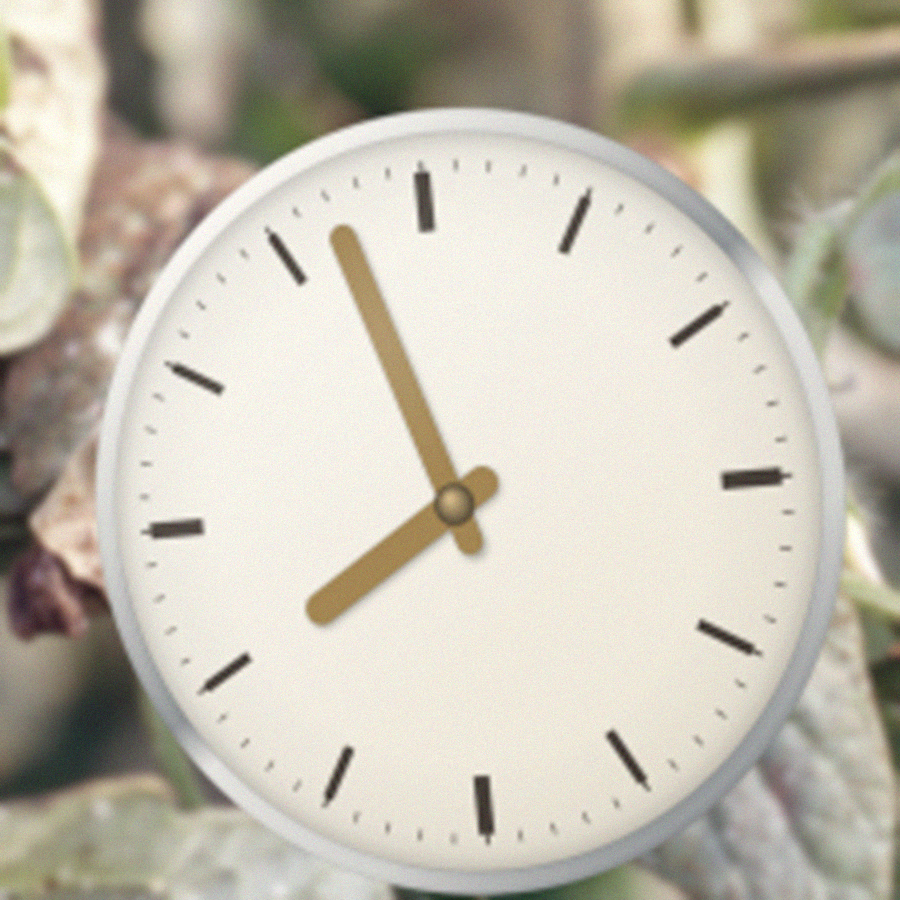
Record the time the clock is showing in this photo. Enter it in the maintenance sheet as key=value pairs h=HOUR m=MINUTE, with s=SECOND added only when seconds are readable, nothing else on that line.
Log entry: h=7 m=57
